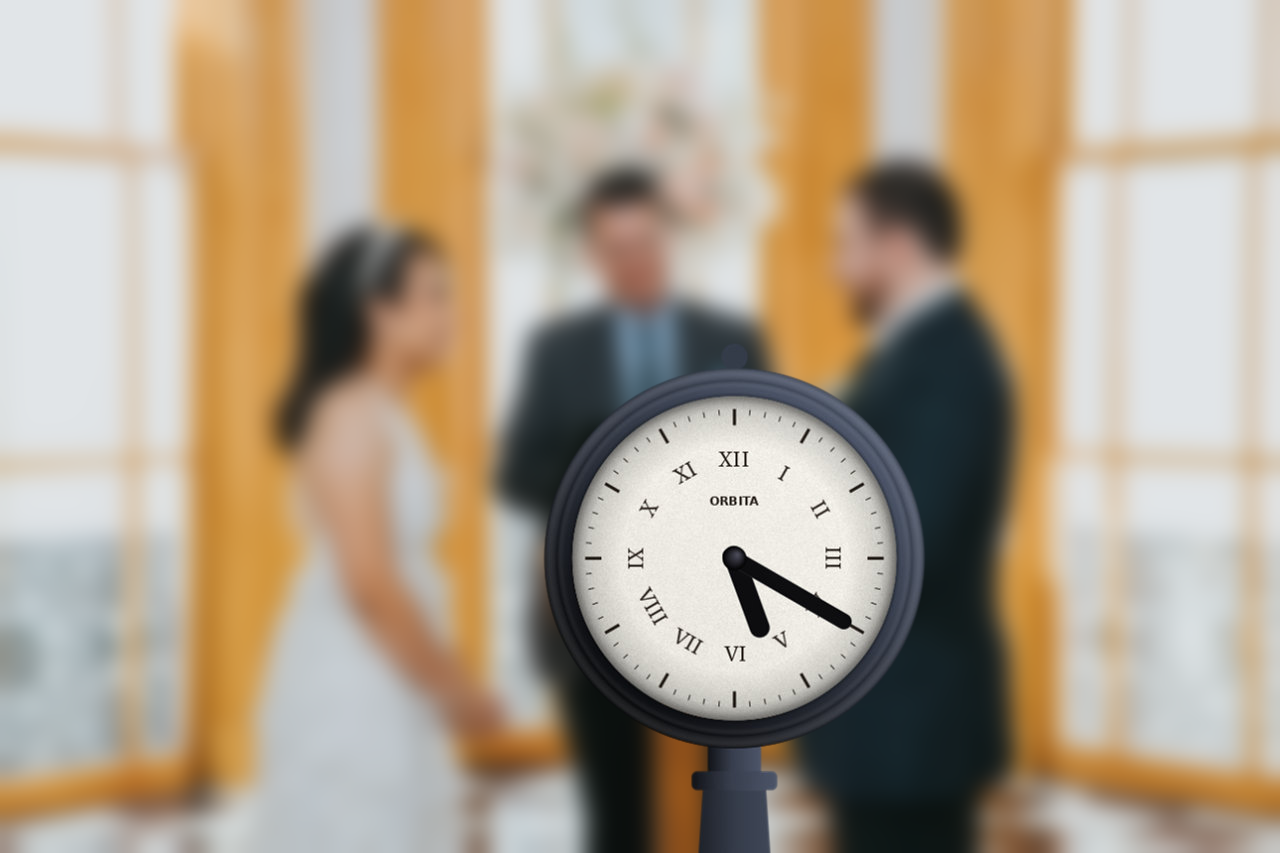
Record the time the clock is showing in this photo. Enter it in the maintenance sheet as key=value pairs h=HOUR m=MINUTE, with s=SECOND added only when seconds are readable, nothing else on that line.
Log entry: h=5 m=20
